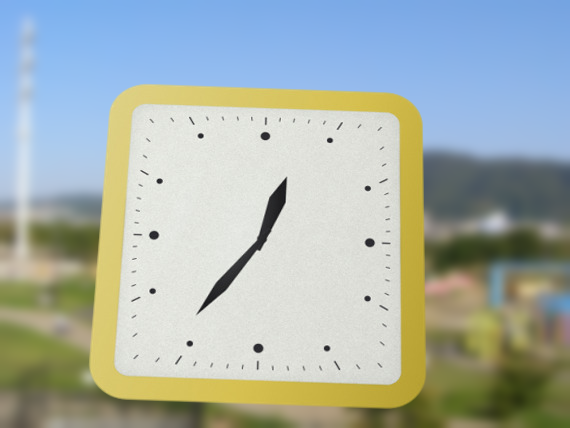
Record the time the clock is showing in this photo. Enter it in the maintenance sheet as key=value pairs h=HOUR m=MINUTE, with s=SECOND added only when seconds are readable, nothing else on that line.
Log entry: h=12 m=36
